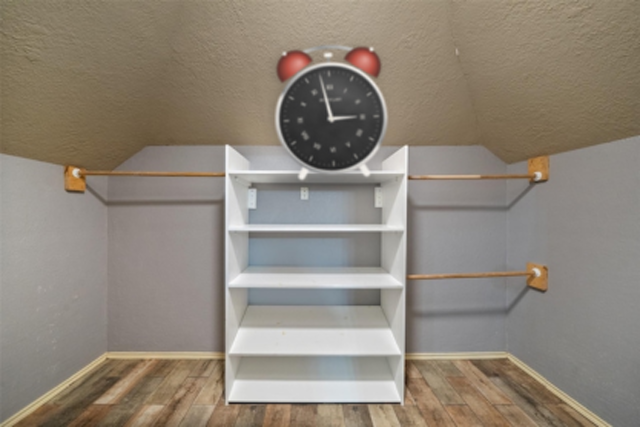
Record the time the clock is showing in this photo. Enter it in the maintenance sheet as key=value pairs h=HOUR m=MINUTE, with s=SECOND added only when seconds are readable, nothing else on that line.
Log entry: h=2 m=58
